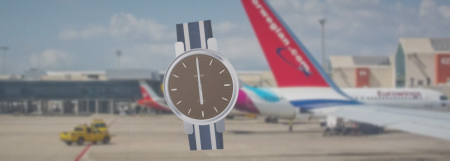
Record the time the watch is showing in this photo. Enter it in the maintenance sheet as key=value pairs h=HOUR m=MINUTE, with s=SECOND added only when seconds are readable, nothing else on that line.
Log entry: h=6 m=0
